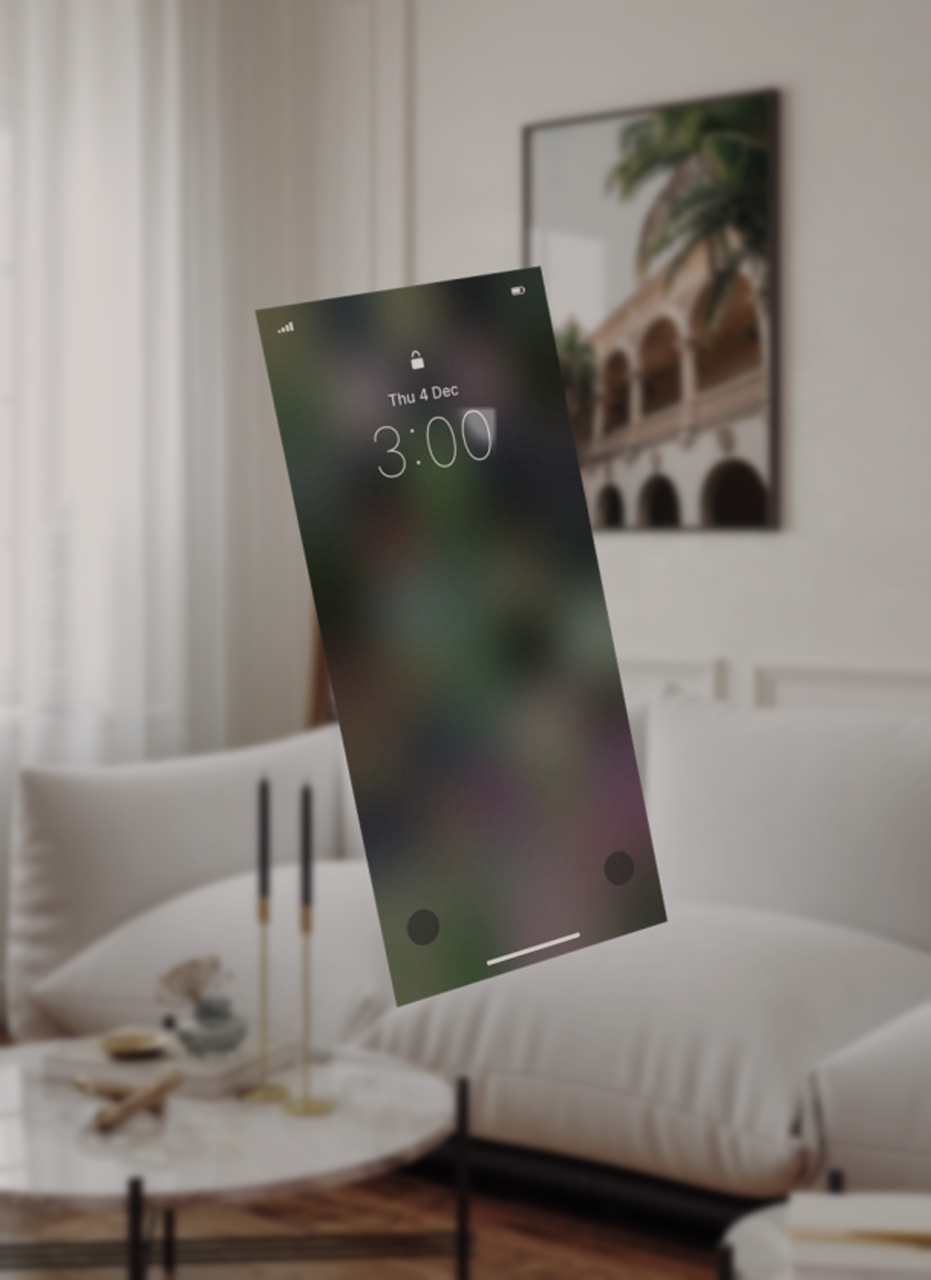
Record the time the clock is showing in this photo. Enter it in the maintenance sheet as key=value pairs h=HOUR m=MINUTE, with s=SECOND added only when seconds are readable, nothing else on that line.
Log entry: h=3 m=0
